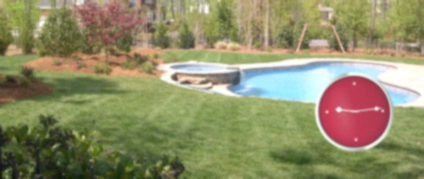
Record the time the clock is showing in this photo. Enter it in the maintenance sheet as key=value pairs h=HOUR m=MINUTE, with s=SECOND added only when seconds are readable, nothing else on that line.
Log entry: h=9 m=14
